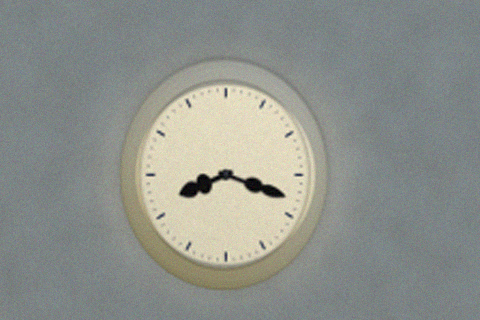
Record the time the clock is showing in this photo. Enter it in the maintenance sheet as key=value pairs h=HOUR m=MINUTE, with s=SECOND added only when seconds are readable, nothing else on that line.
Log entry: h=8 m=18
